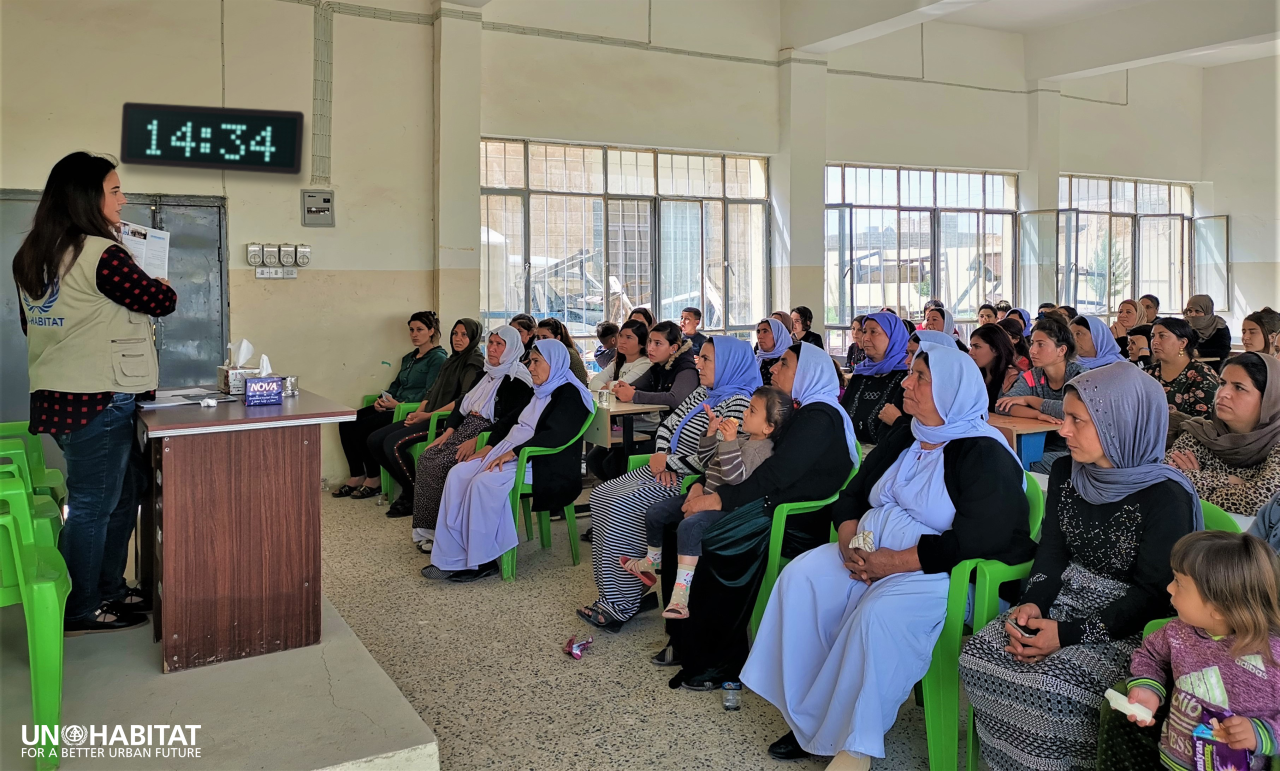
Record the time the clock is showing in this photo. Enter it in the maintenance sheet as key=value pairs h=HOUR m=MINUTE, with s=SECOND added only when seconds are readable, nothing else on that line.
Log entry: h=14 m=34
